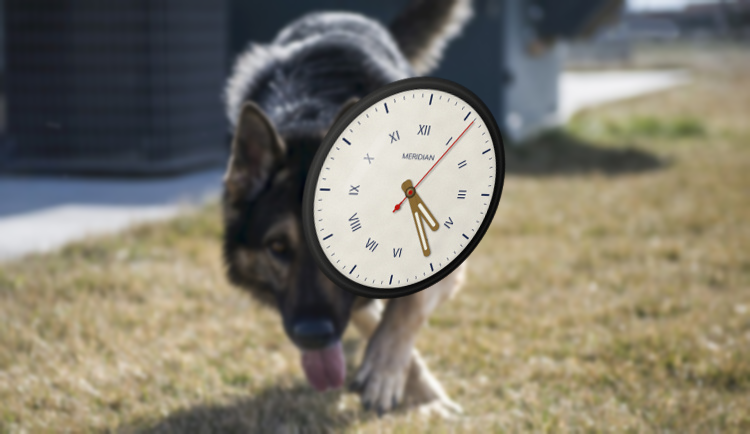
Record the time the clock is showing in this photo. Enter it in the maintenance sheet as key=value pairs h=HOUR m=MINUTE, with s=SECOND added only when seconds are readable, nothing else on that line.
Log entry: h=4 m=25 s=6
